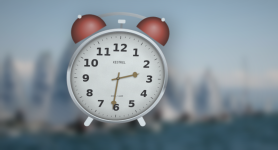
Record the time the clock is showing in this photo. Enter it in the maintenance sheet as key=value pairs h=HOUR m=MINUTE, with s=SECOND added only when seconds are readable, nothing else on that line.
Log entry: h=2 m=31
